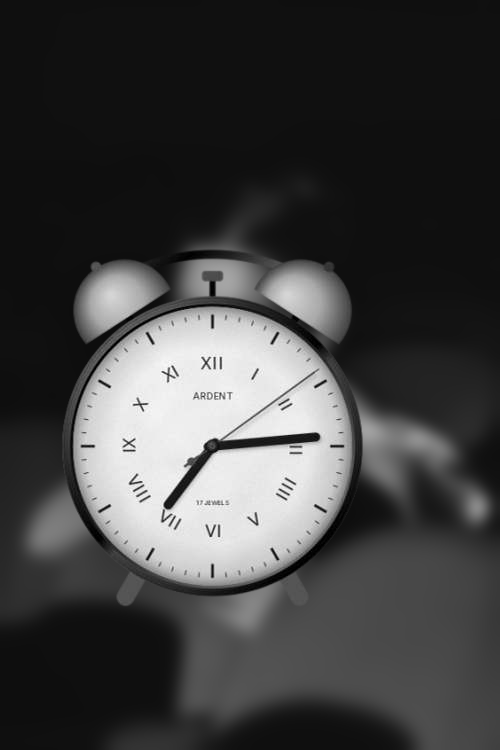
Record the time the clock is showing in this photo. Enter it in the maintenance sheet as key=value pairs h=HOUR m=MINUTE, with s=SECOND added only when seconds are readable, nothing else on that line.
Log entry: h=7 m=14 s=9
